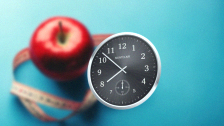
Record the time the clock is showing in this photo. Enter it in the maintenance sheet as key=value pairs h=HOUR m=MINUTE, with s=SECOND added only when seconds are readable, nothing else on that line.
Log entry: h=7 m=52
